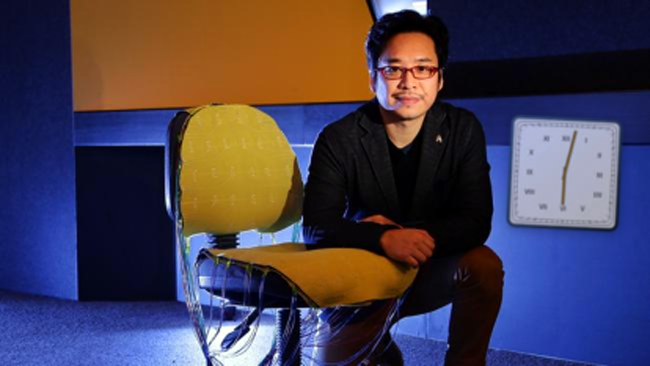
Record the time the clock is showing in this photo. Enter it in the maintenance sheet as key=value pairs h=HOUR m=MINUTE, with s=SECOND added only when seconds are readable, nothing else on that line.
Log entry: h=6 m=2
